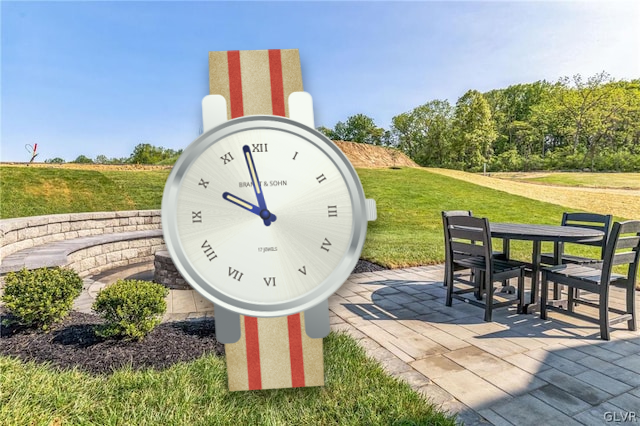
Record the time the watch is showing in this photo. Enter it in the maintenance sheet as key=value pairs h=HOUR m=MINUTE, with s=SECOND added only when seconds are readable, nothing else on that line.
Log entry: h=9 m=58
